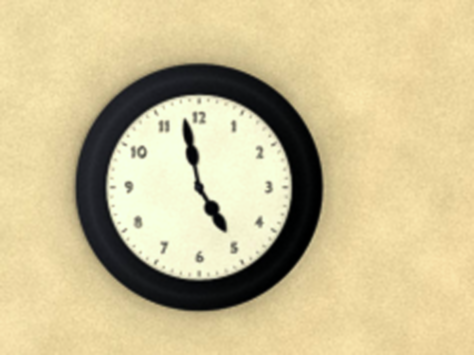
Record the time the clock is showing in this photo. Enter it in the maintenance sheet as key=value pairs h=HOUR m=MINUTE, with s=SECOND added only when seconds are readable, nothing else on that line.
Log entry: h=4 m=58
